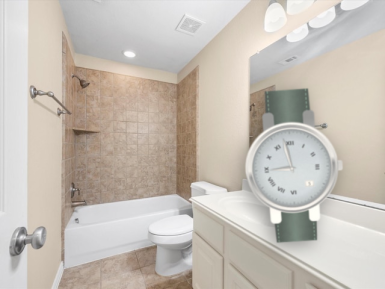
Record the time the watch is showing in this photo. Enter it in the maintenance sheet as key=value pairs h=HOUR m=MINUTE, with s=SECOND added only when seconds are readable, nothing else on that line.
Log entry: h=8 m=58
